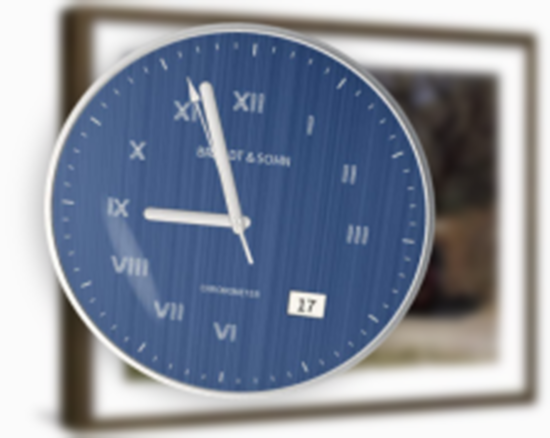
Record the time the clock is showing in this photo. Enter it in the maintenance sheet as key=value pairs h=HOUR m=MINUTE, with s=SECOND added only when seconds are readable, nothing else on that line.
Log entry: h=8 m=56 s=56
